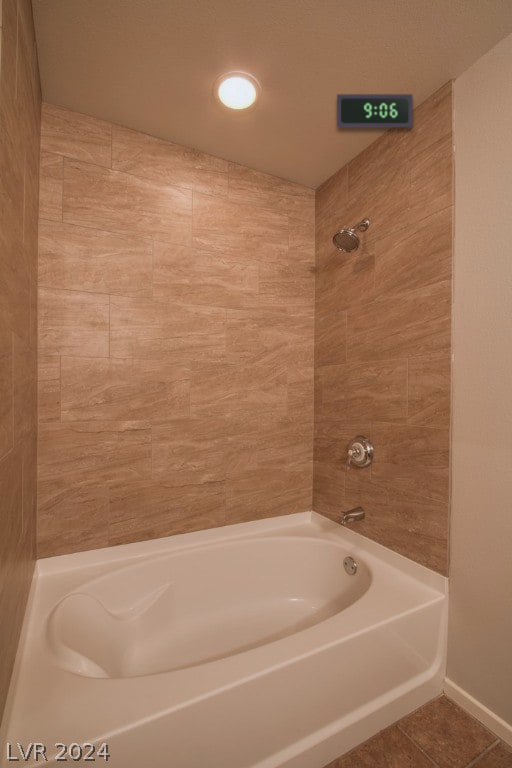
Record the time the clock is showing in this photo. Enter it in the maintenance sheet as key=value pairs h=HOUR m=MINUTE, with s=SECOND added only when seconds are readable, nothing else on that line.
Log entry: h=9 m=6
